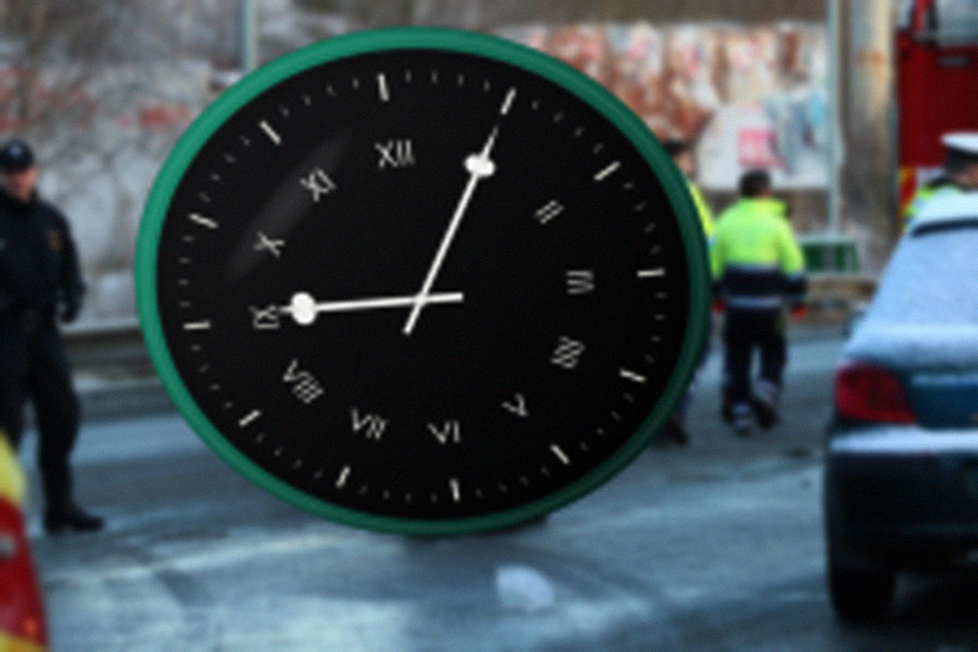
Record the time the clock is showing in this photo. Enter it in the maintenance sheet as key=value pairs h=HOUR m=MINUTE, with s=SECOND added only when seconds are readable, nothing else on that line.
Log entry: h=9 m=5
